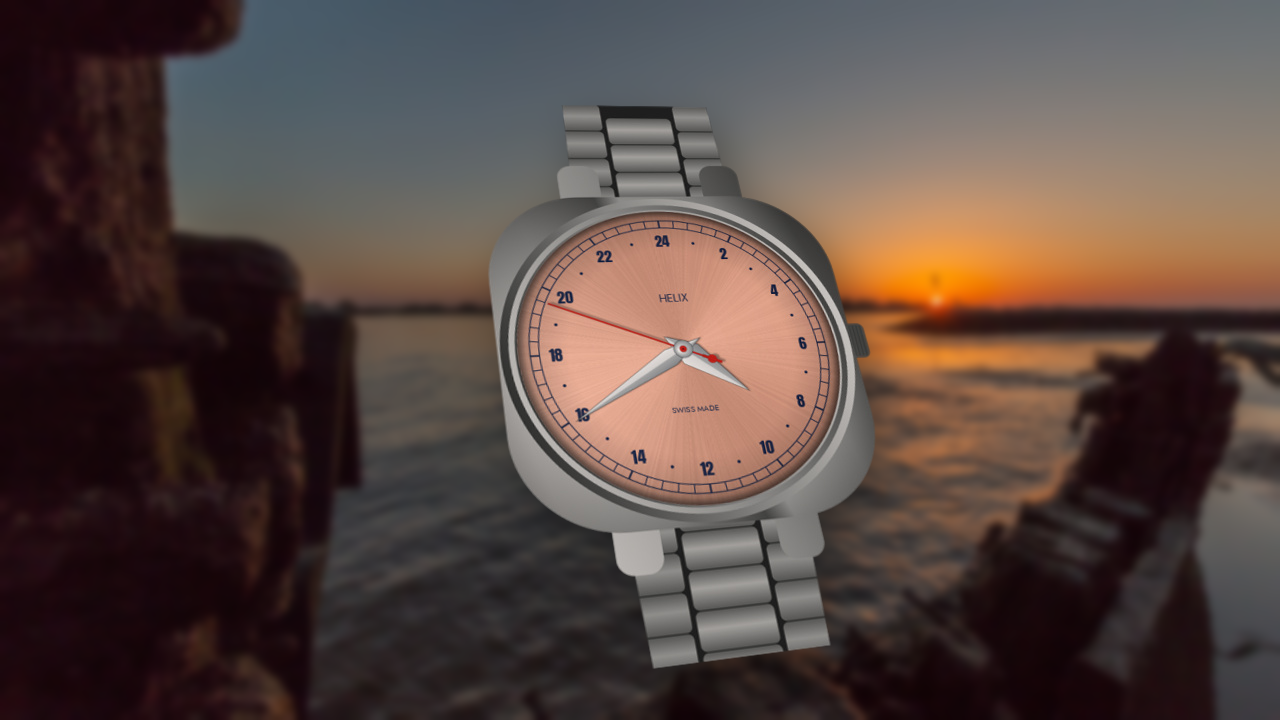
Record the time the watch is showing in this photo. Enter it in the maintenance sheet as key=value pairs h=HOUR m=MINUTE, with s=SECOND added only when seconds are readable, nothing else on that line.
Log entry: h=8 m=39 s=49
